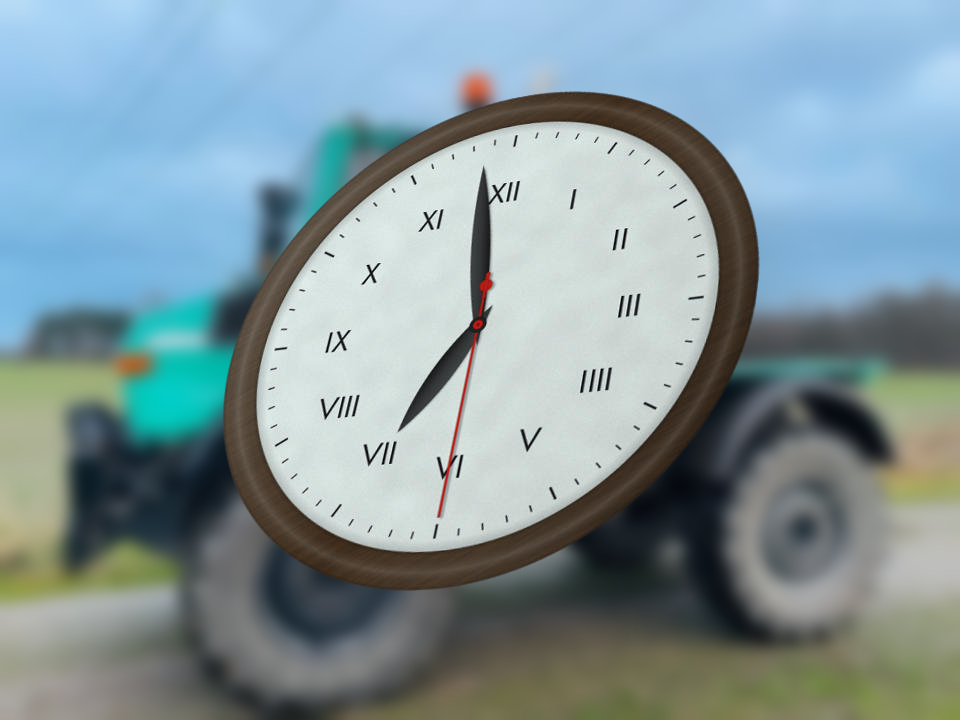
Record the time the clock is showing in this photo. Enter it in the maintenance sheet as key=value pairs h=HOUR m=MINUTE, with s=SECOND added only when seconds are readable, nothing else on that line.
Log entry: h=6 m=58 s=30
